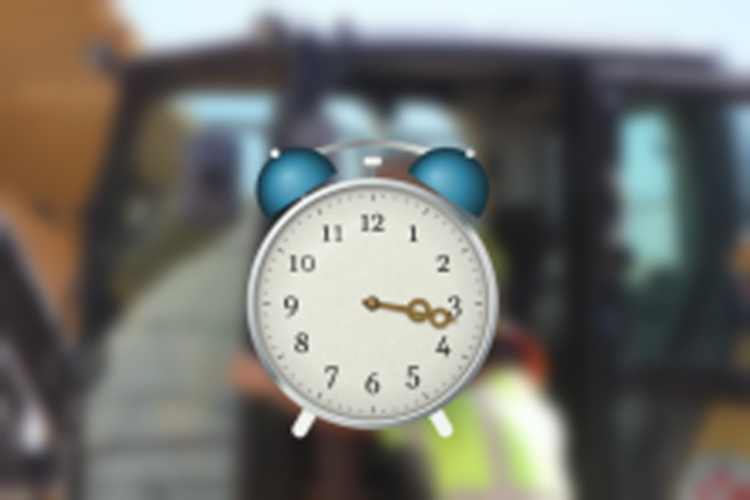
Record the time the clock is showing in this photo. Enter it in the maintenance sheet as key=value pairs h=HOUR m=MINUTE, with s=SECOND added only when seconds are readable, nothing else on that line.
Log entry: h=3 m=17
